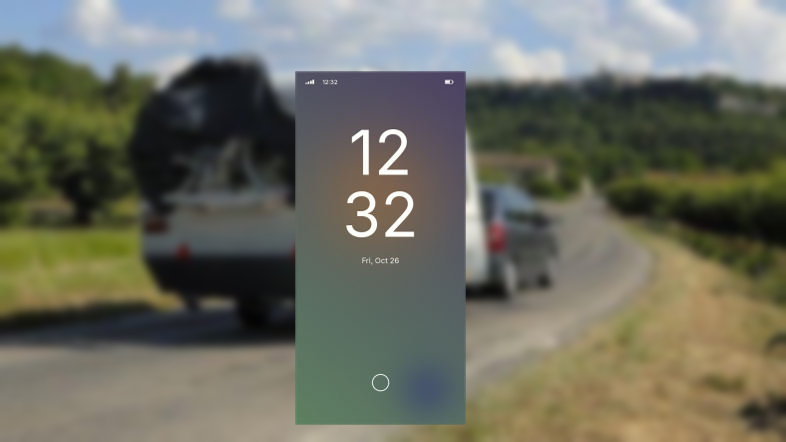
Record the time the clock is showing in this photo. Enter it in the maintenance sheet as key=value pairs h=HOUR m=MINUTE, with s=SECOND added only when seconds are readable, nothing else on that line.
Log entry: h=12 m=32
